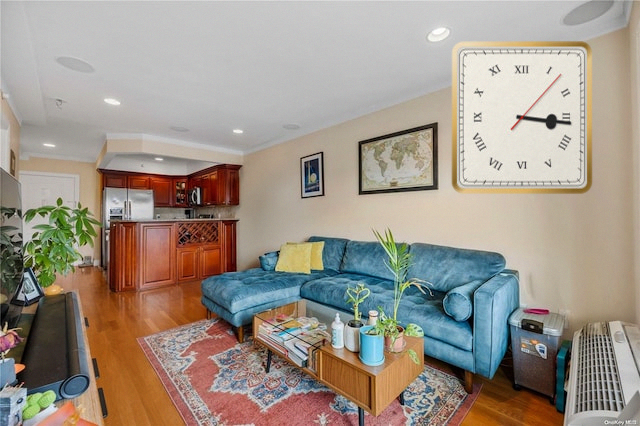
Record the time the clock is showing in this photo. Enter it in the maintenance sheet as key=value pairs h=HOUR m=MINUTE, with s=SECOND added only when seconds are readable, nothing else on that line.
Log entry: h=3 m=16 s=7
